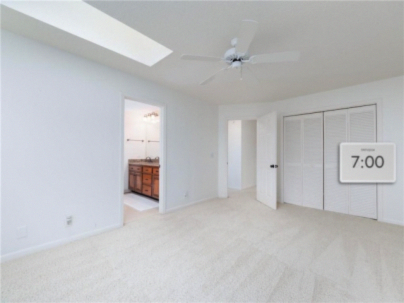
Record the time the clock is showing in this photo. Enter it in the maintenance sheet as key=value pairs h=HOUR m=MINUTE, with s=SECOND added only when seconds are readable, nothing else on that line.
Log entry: h=7 m=0
